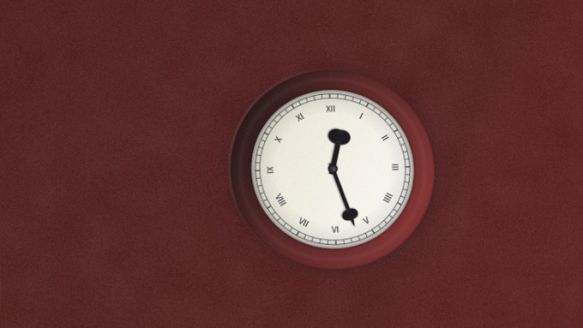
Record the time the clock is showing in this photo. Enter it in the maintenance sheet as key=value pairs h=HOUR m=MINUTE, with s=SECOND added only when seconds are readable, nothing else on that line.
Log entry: h=12 m=27
